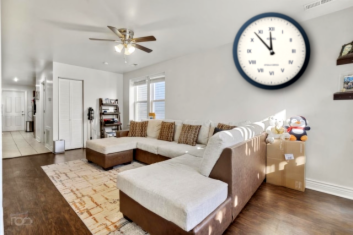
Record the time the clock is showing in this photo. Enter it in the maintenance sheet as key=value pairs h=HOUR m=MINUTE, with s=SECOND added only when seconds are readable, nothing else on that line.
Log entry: h=11 m=53
